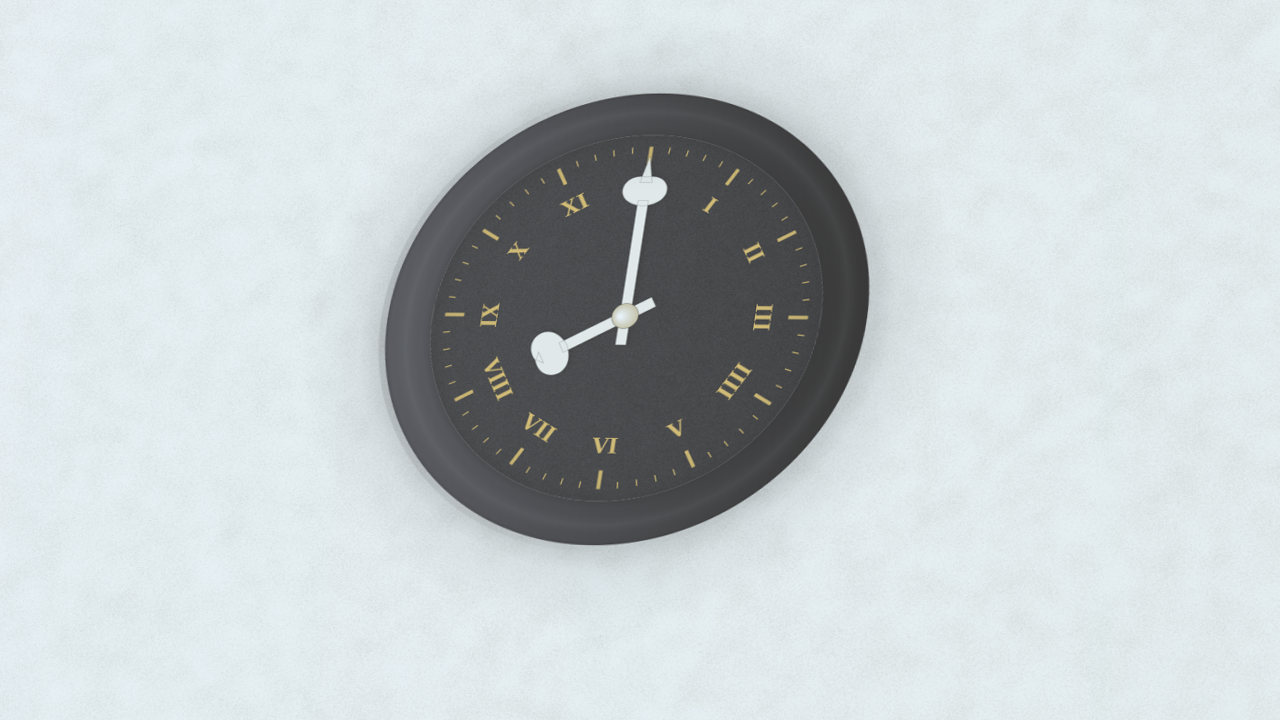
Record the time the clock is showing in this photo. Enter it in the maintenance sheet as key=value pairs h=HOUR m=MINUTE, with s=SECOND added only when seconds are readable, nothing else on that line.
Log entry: h=8 m=0
